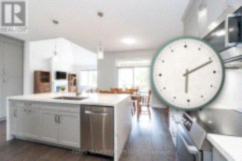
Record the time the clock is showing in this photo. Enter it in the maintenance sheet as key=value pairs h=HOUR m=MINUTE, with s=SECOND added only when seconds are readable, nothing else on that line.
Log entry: h=6 m=11
